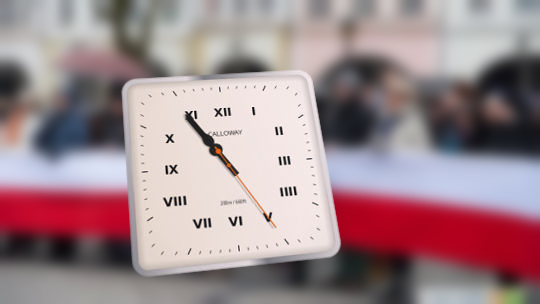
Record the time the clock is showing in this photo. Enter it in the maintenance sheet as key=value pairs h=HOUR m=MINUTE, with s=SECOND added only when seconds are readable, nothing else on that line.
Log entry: h=10 m=54 s=25
